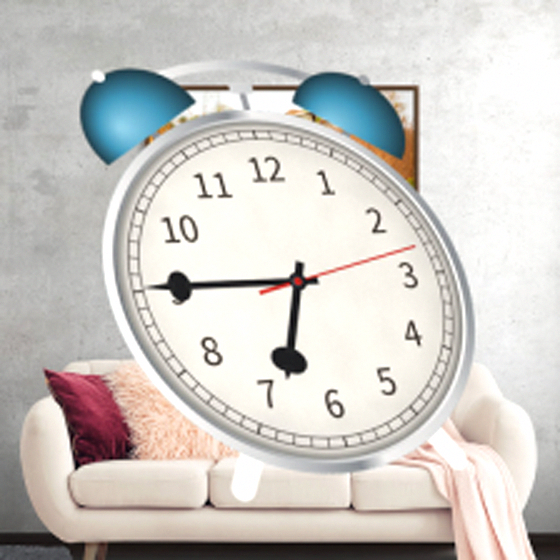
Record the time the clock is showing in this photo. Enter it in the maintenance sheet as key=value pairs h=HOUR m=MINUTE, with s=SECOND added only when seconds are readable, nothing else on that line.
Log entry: h=6 m=45 s=13
